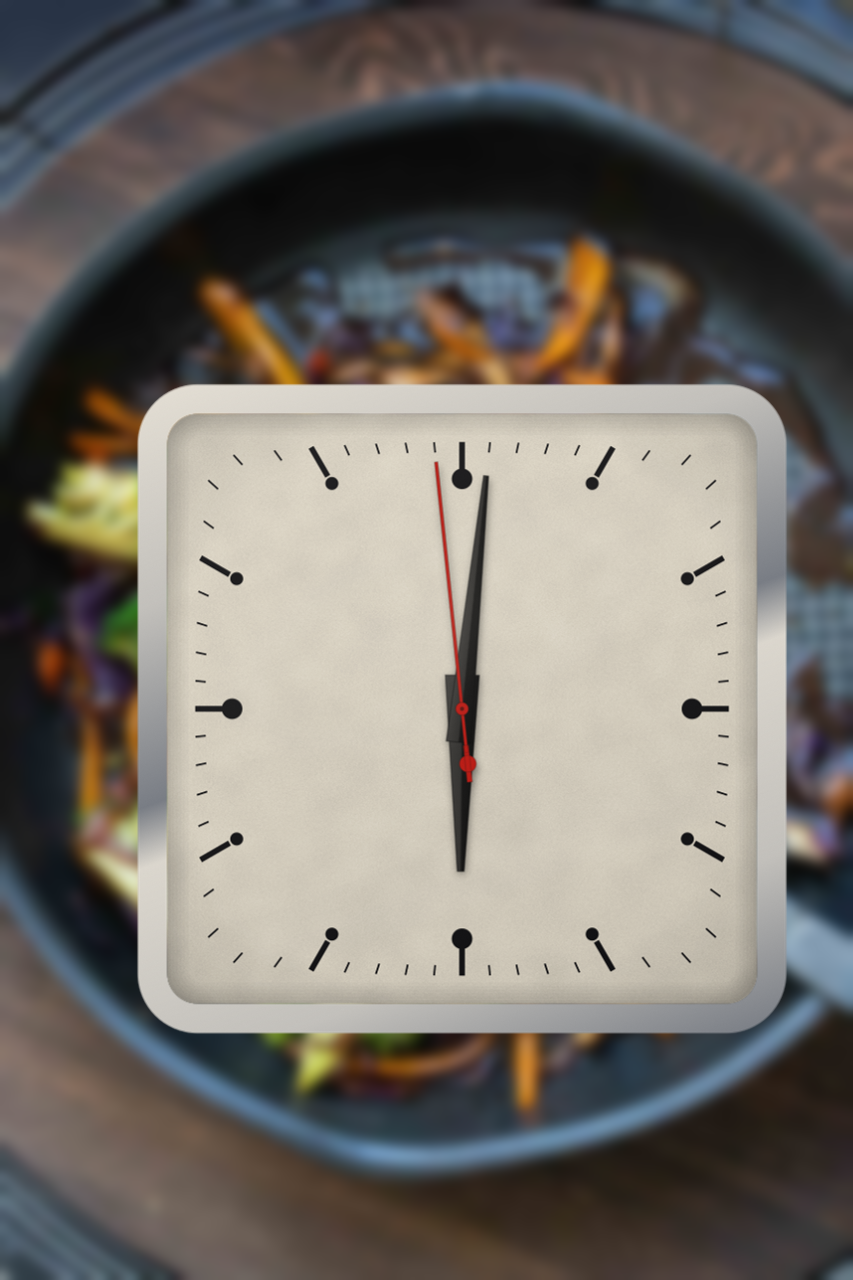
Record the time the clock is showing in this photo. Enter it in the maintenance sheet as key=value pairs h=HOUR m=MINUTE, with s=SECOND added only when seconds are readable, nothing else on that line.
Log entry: h=6 m=0 s=59
